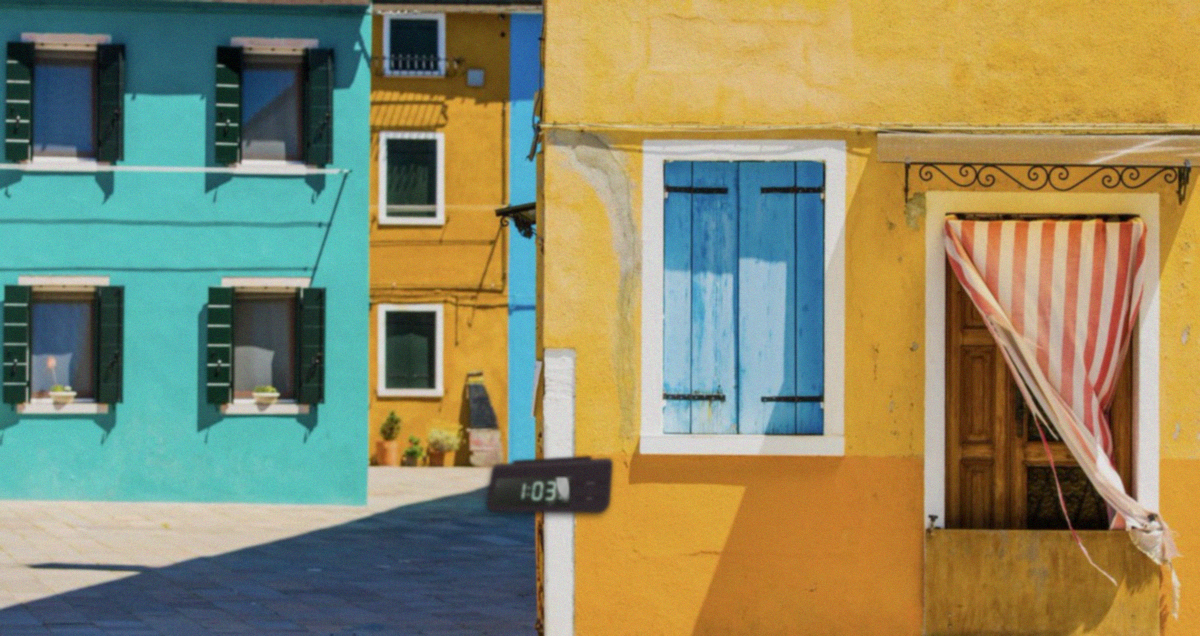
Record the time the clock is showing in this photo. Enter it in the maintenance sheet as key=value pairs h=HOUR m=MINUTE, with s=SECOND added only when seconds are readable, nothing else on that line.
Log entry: h=1 m=3
